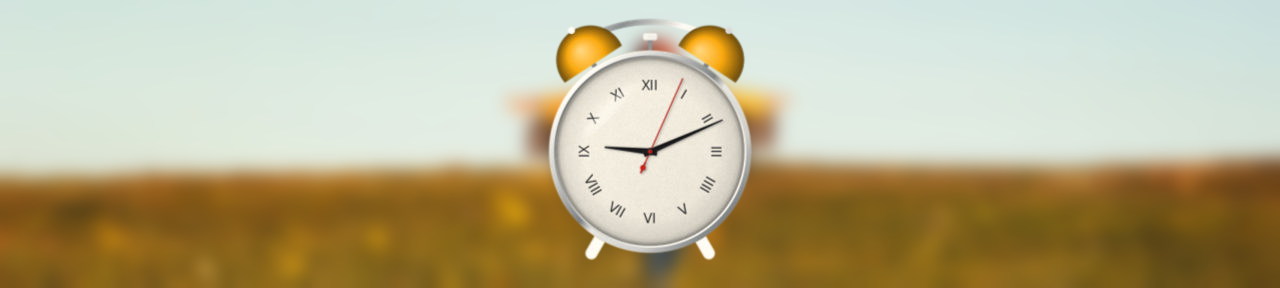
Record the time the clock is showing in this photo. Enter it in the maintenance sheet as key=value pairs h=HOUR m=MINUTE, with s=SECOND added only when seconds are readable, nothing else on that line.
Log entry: h=9 m=11 s=4
